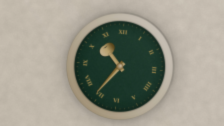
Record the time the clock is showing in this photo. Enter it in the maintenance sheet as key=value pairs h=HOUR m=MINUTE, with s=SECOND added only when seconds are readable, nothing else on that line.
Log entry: h=10 m=36
